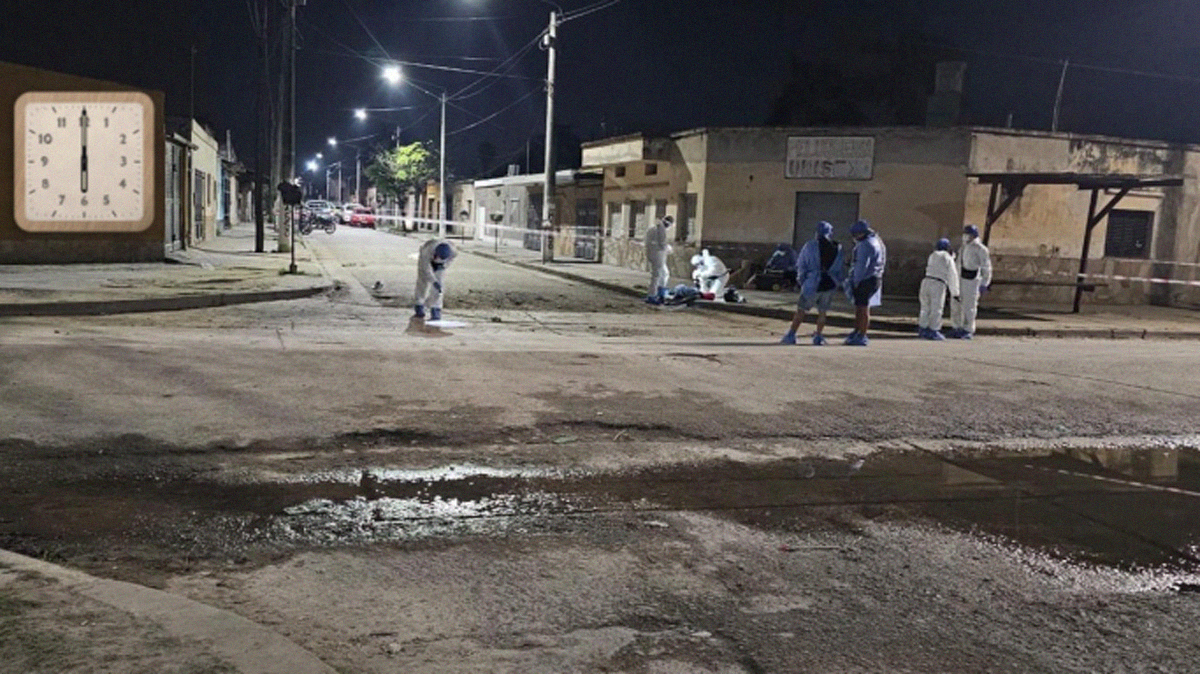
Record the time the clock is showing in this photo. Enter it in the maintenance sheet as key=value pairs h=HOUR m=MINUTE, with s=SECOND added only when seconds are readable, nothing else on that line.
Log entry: h=6 m=0
